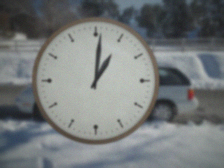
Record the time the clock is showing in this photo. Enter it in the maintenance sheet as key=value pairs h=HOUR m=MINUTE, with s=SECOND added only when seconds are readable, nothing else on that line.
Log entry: h=1 m=1
